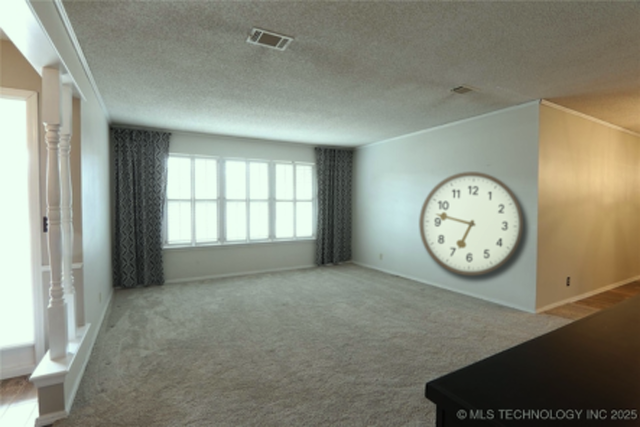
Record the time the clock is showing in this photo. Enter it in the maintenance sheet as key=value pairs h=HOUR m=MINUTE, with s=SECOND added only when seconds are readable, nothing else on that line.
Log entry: h=6 m=47
